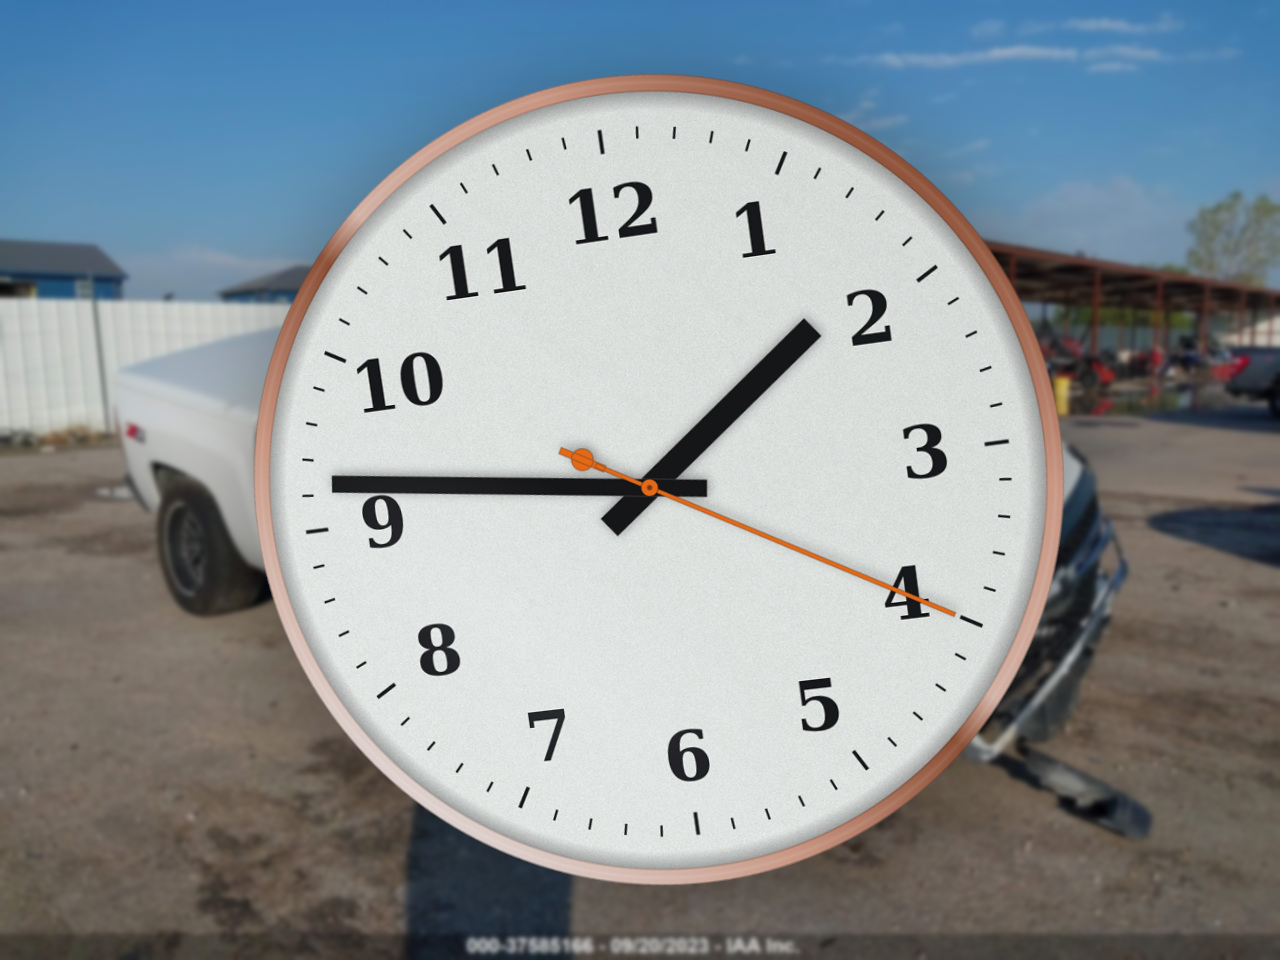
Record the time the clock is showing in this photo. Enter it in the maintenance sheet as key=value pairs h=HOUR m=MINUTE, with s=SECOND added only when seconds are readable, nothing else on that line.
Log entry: h=1 m=46 s=20
